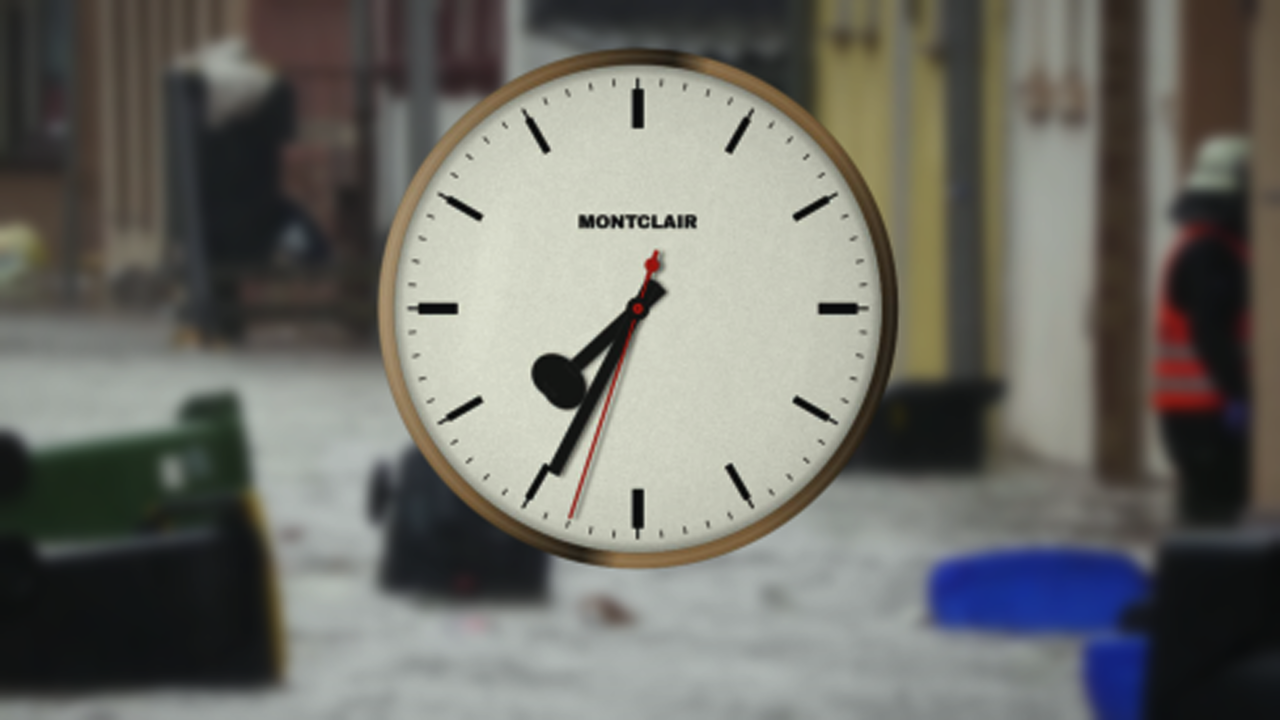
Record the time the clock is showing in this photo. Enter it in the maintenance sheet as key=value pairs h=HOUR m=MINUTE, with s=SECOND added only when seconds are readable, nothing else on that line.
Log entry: h=7 m=34 s=33
